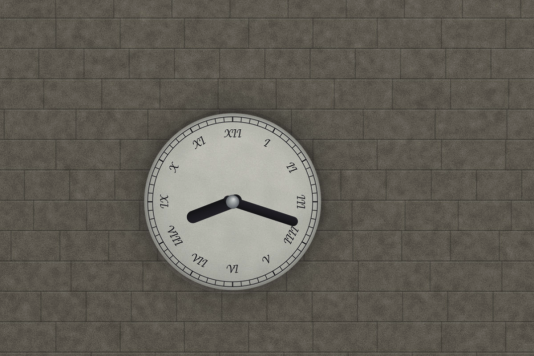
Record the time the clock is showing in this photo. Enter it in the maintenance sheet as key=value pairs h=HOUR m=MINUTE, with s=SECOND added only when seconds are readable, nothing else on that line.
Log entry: h=8 m=18
